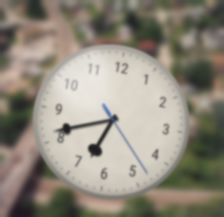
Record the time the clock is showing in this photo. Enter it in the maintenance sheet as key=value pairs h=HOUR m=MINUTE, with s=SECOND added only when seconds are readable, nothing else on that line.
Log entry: h=6 m=41 s=23
